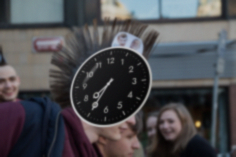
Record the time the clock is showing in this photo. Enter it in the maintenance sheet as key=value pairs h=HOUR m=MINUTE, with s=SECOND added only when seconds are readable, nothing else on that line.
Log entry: h=7 m=35
